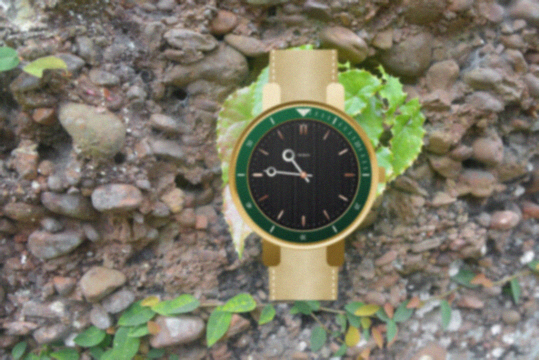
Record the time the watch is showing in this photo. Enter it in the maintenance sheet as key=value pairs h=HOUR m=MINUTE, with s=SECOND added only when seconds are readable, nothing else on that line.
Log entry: h=10 m=46
